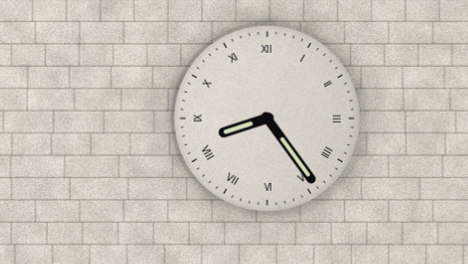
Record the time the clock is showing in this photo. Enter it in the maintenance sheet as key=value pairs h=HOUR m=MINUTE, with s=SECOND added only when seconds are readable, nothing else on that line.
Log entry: h=8 m=24
